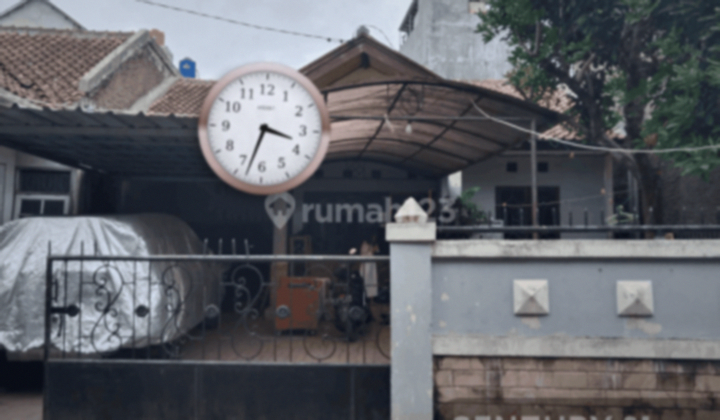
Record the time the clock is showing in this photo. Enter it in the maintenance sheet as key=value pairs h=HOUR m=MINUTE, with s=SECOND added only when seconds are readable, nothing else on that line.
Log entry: h=3 m=33
